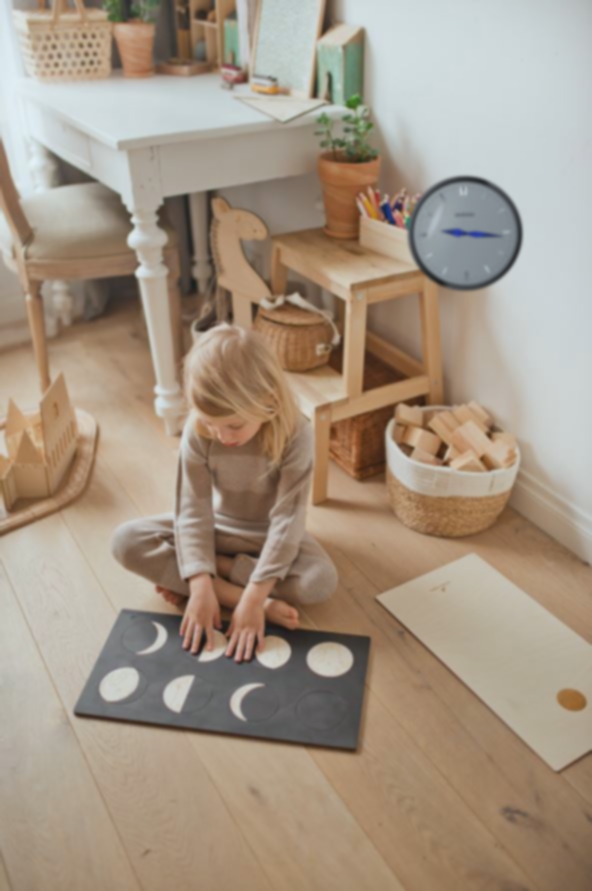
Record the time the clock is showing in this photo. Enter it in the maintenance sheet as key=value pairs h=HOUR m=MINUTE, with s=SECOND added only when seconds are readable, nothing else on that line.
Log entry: h=9 m=16
